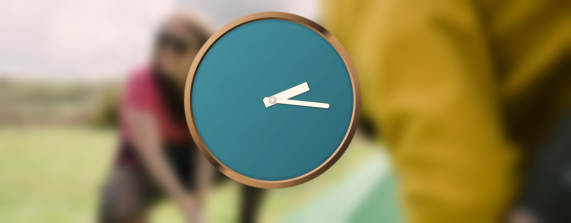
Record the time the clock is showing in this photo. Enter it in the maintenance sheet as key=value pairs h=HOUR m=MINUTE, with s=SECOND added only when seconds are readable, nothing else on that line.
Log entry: h=2 m=16
